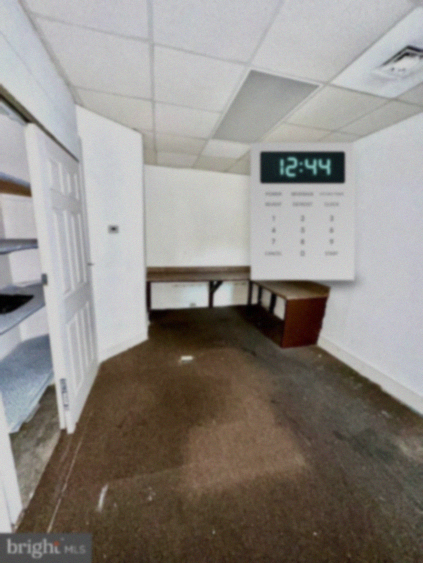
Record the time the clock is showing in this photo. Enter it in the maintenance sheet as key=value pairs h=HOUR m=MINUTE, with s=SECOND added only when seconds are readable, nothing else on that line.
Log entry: h=12 m=44
